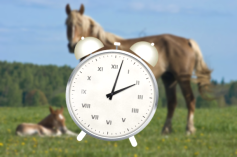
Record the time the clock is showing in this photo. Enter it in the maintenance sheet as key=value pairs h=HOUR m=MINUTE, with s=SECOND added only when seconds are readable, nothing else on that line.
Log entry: h=2 m=2
